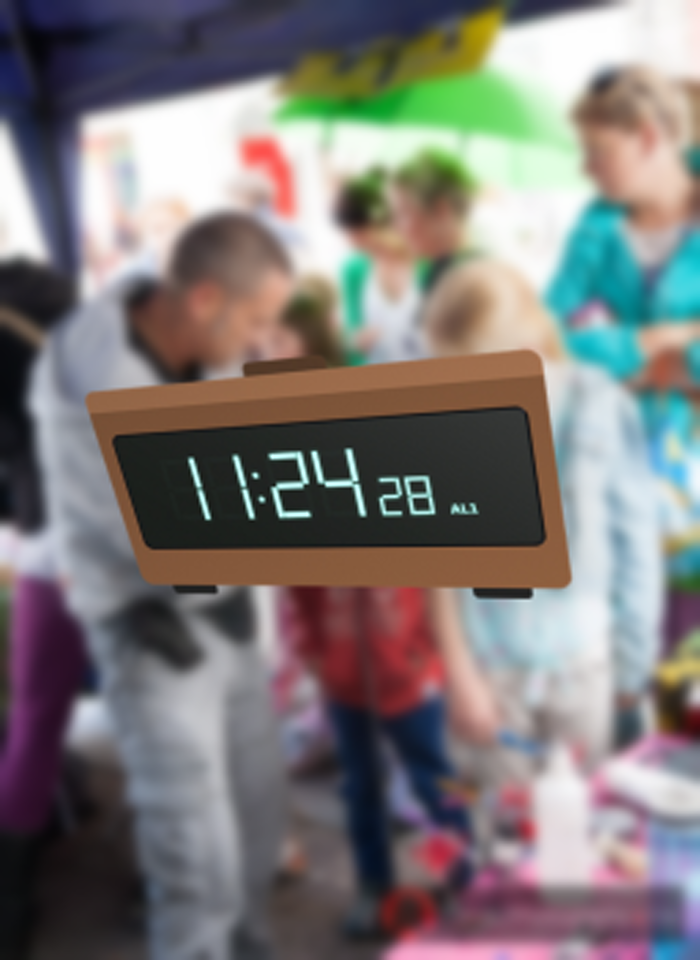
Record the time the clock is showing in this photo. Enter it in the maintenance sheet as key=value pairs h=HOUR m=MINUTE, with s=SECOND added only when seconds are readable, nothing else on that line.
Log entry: h=11 m=24 s=28
